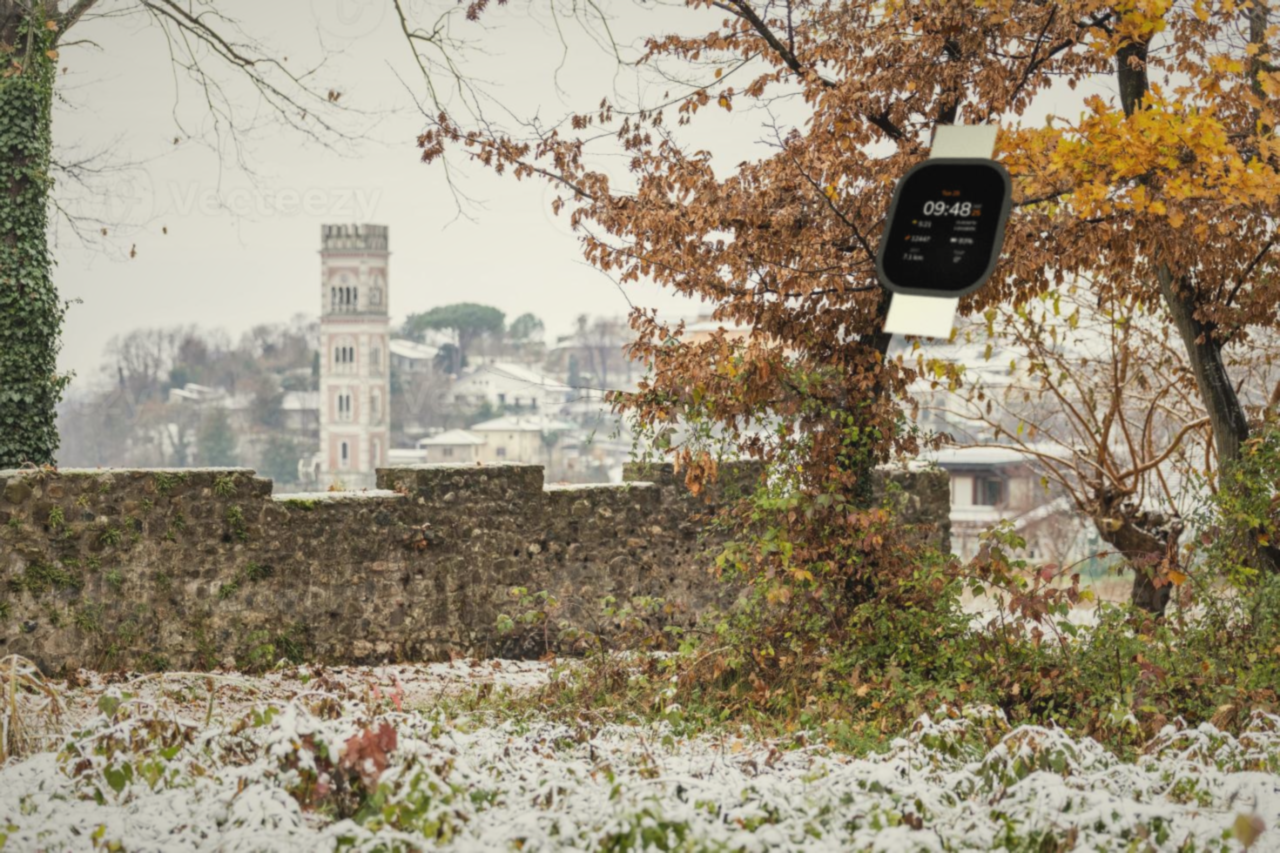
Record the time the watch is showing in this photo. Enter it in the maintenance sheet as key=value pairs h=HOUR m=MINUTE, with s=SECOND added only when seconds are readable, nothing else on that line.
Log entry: h=9 m=48
